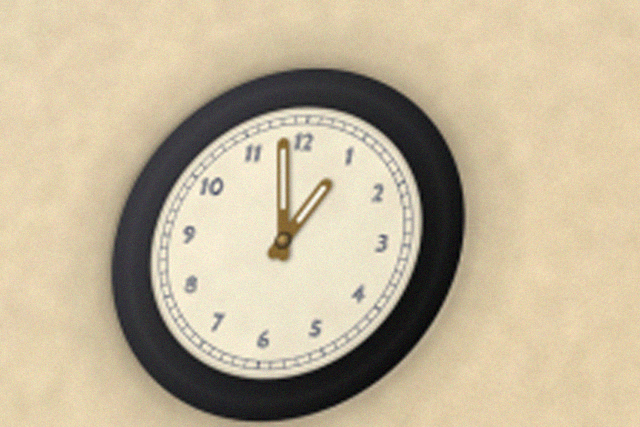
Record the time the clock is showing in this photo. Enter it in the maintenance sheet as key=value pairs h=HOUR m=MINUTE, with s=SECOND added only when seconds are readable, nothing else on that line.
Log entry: h=12 m=58
